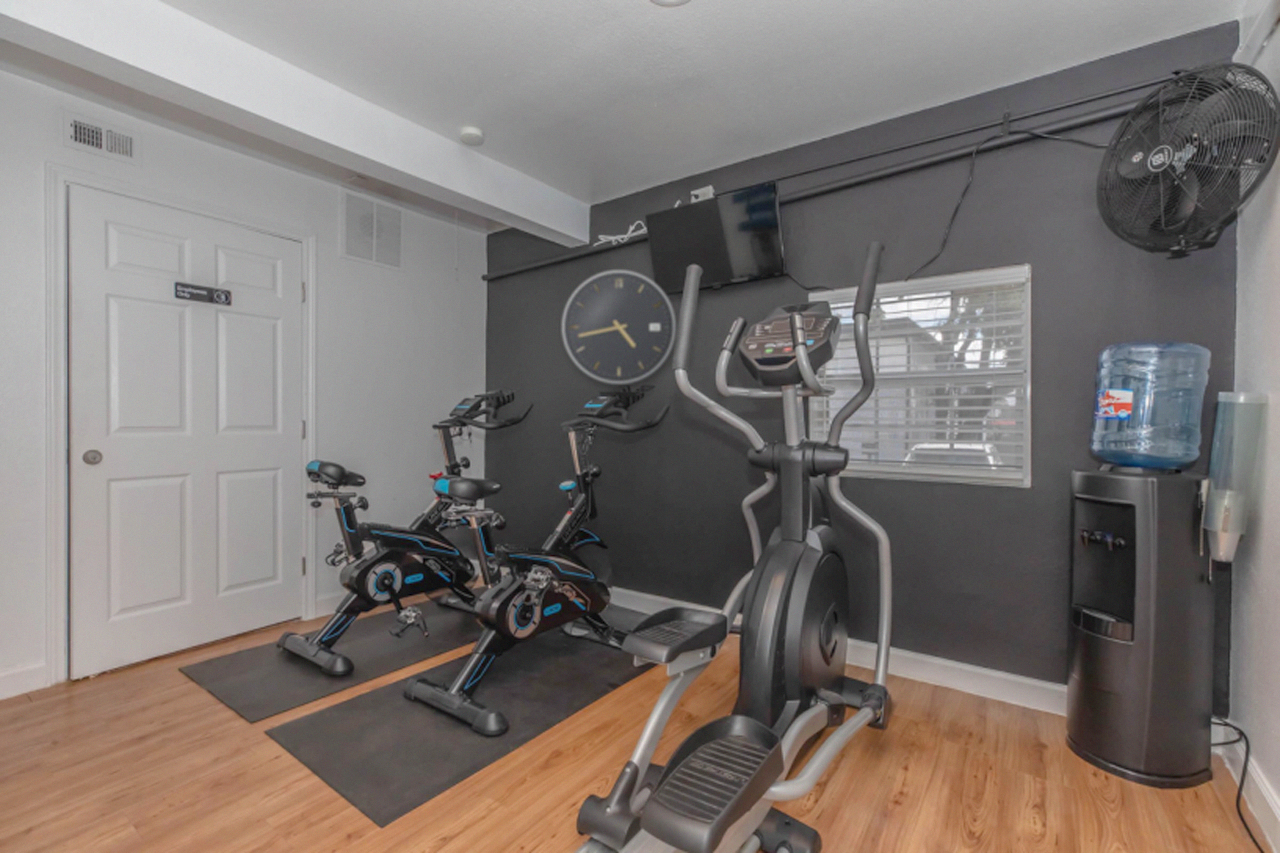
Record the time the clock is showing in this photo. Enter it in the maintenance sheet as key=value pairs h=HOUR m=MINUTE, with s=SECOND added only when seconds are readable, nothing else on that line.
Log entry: h=4 m=43
